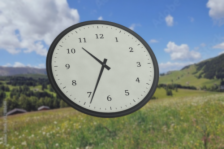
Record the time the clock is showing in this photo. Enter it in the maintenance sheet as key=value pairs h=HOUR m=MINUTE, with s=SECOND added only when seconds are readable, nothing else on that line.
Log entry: h=10 m=34
